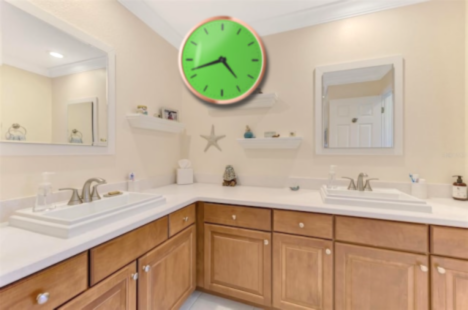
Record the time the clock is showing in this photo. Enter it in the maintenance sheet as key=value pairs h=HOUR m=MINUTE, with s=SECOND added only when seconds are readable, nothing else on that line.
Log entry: h=4 m=42
